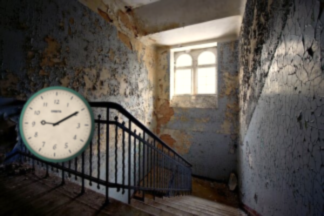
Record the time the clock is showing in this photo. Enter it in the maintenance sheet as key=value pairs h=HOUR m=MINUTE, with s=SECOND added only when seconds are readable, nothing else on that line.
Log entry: h=9 m=10
